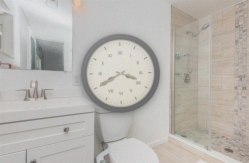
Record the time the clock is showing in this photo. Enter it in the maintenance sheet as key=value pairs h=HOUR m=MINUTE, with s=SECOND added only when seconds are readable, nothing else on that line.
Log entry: h=3 m=40
